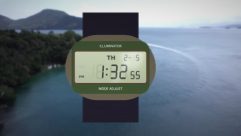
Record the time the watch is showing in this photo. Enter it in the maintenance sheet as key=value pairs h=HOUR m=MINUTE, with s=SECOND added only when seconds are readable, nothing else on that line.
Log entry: h=1 m=32 s=55
